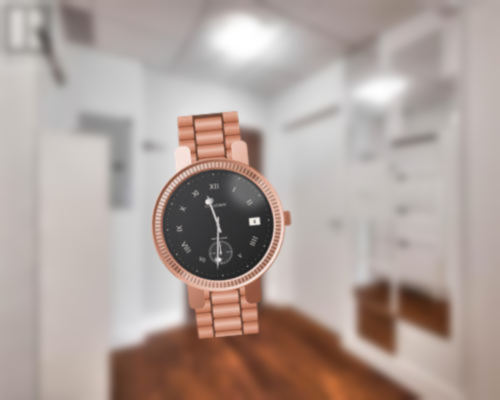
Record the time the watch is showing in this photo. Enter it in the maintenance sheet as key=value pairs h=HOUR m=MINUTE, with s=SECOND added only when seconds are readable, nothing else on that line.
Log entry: h=11 m=31
